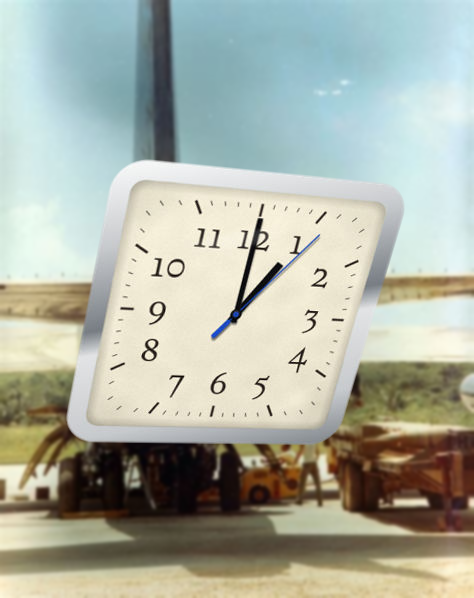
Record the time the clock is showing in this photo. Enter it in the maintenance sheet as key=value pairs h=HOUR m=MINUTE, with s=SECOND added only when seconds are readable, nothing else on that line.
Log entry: h=1 m=0 s=6
